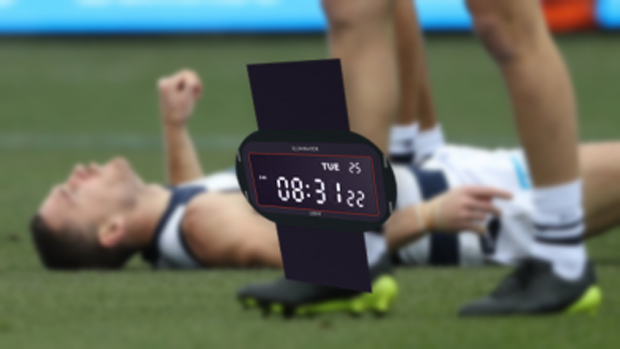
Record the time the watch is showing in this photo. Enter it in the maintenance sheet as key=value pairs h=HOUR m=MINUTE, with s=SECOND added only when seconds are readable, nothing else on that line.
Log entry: h=8 m=31 s=22
